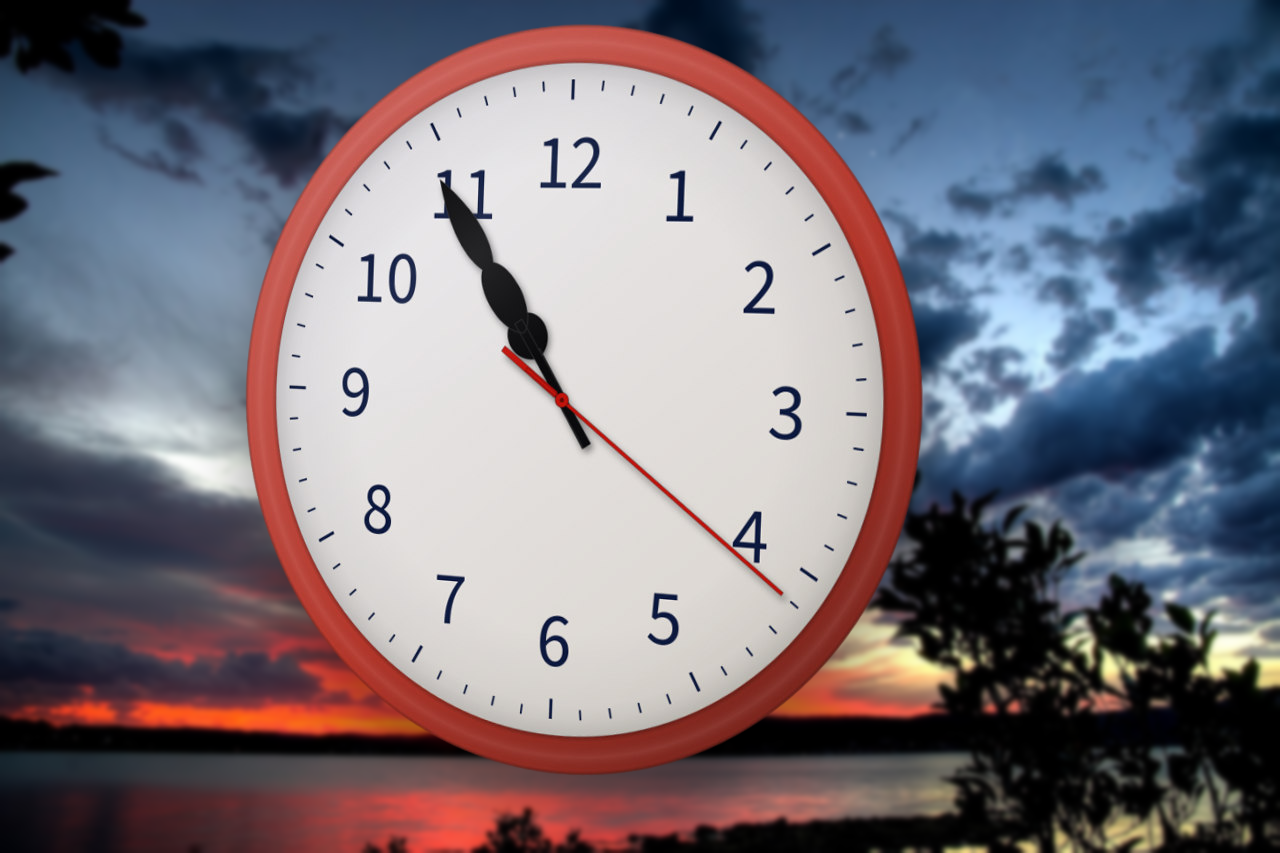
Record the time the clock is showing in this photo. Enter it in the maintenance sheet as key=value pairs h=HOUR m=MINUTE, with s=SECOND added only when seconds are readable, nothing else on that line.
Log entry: h=10 m=54 s=21
